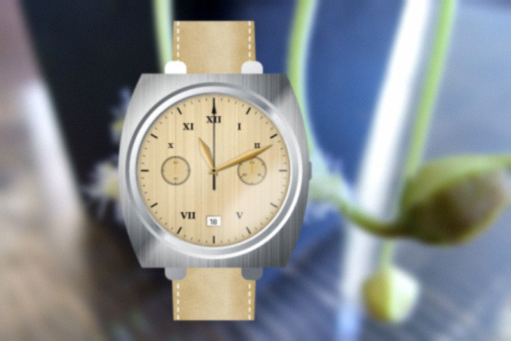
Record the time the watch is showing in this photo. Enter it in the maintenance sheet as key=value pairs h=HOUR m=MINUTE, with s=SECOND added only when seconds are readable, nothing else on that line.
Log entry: h=11 m=11
